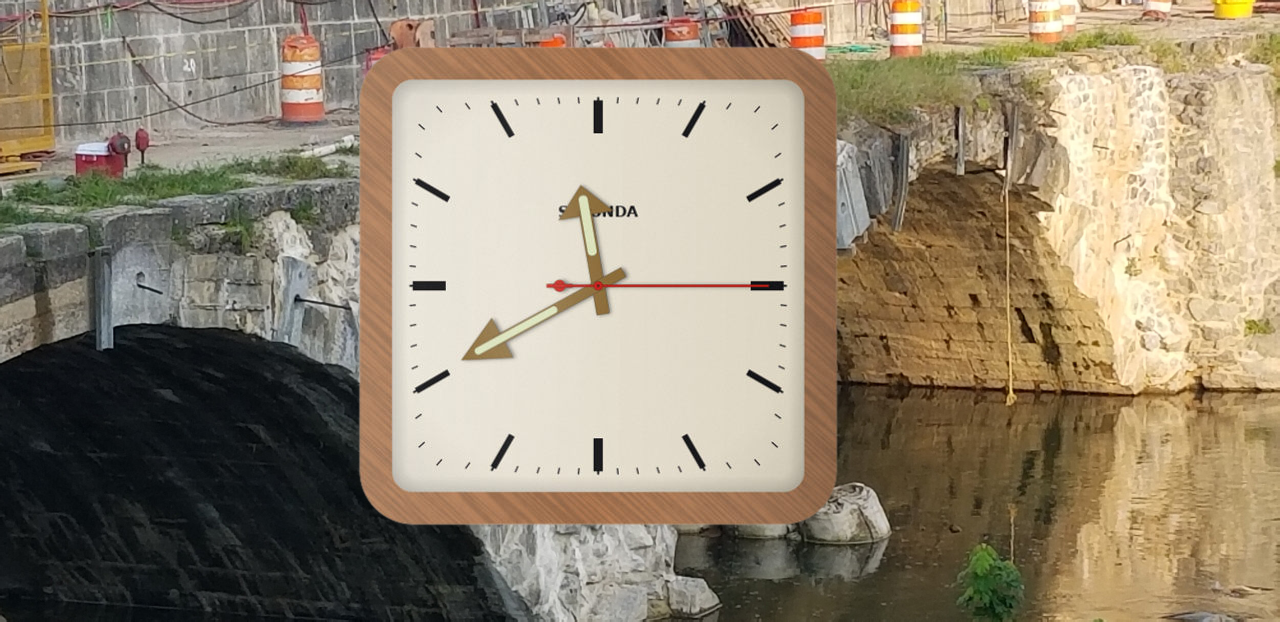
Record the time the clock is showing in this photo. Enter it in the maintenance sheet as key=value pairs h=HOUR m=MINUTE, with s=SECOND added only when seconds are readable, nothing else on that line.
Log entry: h=11 m=40 s=15
